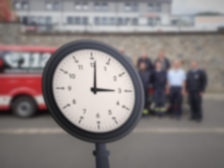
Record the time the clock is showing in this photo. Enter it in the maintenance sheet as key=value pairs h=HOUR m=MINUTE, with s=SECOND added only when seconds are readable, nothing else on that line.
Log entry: h=3 m=1
